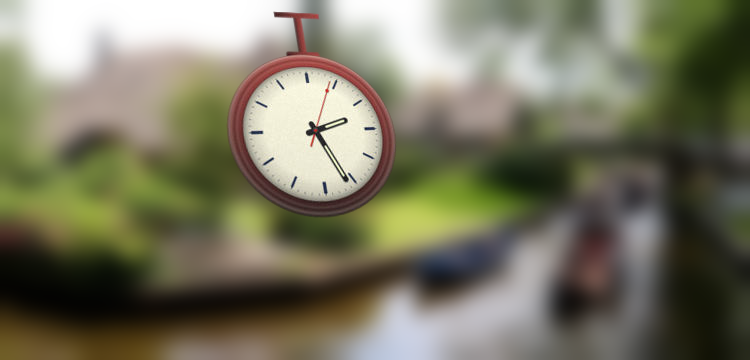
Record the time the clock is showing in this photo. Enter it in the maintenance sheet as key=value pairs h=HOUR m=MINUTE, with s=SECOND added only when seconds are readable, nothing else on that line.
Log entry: h=2 m=26 s=4
